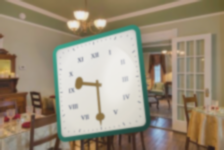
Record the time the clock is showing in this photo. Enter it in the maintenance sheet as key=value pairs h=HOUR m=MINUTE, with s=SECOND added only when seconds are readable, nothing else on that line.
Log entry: h=9 m=30
